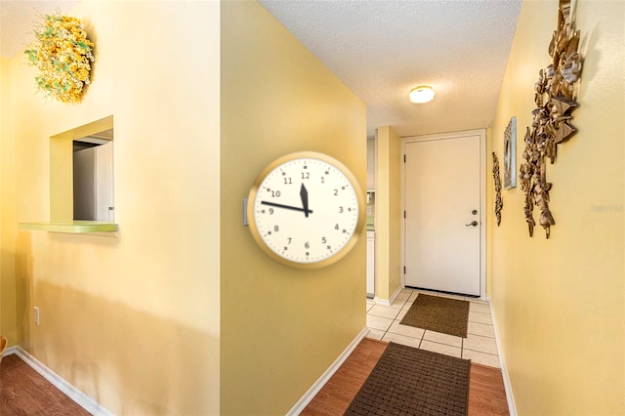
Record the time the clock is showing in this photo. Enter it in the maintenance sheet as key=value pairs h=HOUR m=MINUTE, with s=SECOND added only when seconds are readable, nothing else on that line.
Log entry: h=11 m=47
